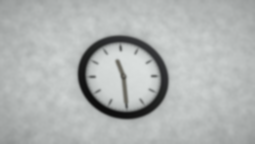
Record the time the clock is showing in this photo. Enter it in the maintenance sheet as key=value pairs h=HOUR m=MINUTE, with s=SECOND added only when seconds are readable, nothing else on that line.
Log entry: h=11 m=30
